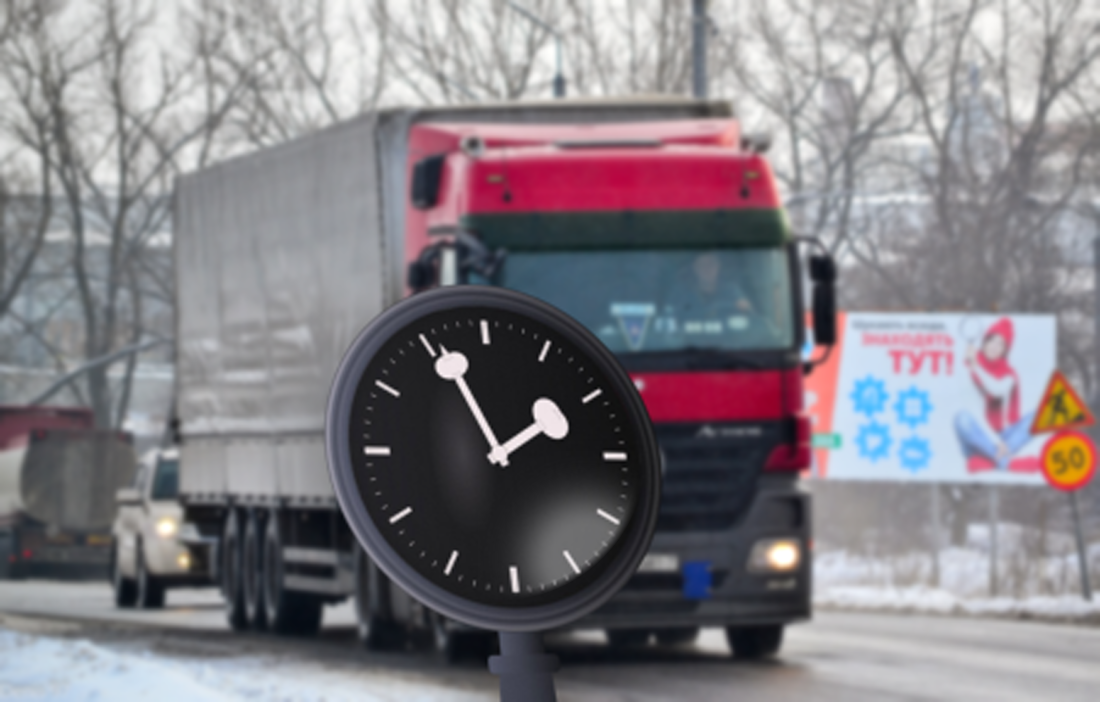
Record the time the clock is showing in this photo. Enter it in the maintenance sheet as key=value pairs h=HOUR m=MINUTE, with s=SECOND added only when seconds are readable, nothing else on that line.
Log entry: h=1 m=56
